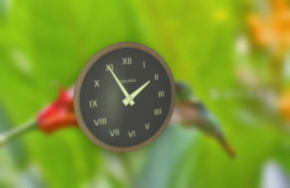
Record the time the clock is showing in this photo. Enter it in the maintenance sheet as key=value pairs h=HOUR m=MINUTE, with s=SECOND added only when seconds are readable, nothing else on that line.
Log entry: h=1 m=55
